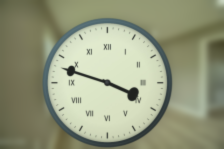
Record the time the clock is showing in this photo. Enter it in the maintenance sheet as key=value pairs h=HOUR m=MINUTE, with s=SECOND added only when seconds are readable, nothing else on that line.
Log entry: h=3 m=48
